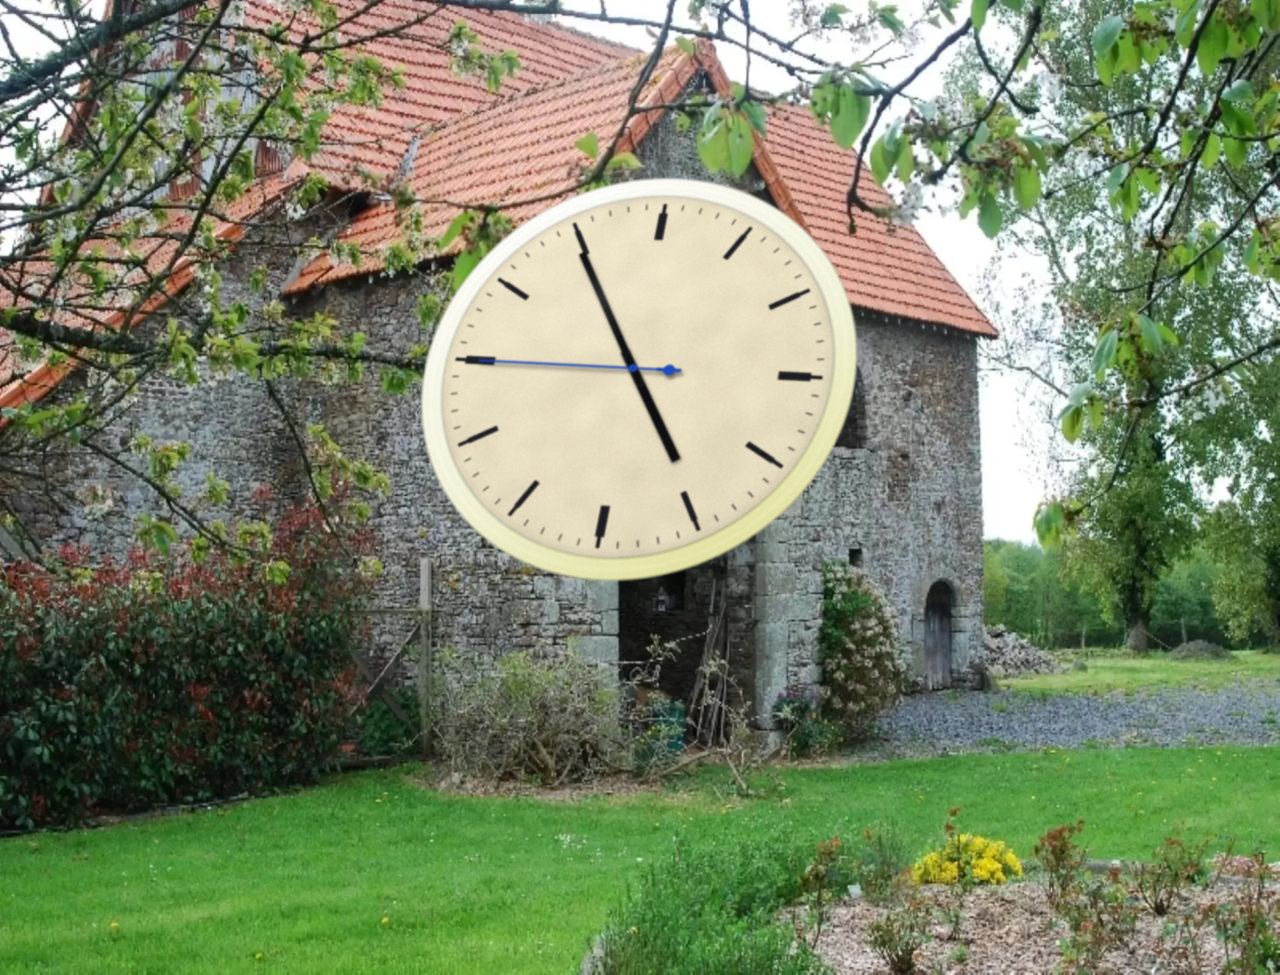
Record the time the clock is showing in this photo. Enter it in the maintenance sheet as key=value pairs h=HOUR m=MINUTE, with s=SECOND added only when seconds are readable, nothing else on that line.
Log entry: h=4 m=54 s=45
